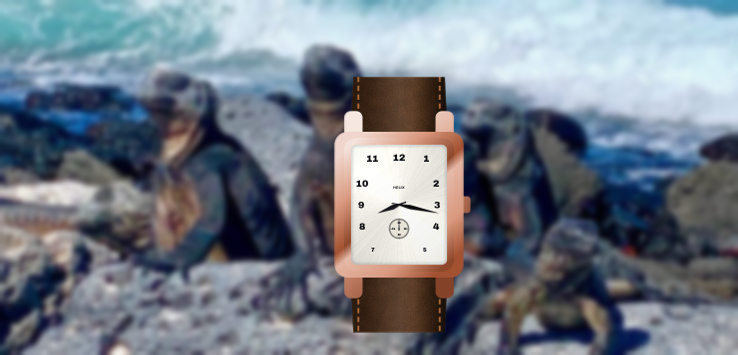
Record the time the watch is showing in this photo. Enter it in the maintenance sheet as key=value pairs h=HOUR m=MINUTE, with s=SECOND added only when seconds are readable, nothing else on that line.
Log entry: h=8 m=17
